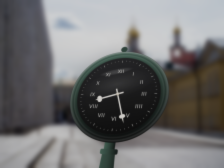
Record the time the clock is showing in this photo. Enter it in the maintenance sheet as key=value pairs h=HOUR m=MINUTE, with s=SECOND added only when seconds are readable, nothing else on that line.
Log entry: h=8 m=27
